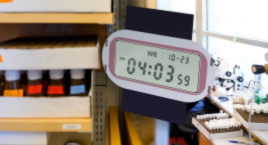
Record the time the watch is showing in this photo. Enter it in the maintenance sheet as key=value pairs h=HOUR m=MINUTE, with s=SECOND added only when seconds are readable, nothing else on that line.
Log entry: h=4 m=3 s=59
